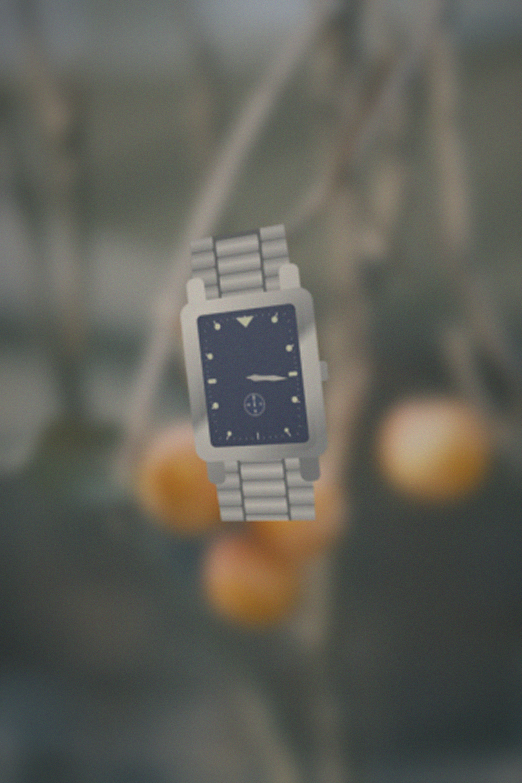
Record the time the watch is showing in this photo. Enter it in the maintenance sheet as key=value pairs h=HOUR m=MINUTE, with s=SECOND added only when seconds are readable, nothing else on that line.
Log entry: h=3 m=16
